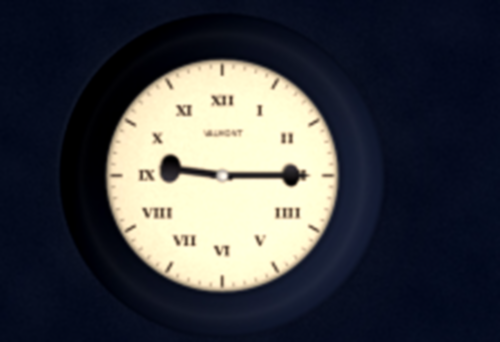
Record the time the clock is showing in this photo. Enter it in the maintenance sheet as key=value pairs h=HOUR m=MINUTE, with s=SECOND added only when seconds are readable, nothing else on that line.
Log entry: h=9 m=15
